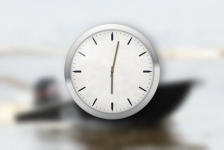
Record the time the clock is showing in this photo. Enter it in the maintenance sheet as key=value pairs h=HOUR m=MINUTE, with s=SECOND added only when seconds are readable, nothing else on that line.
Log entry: h=6 m=2
